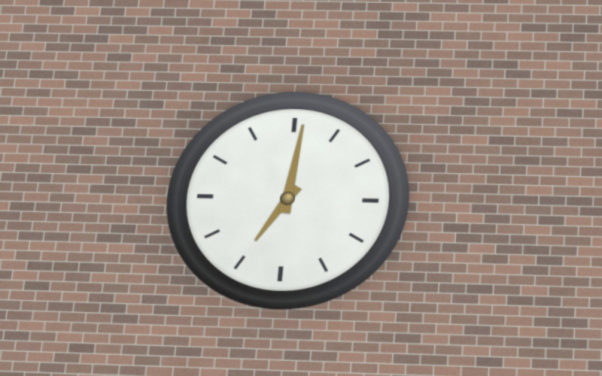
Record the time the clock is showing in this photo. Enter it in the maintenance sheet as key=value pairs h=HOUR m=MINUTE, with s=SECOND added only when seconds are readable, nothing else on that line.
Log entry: h=7 m=1
